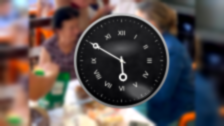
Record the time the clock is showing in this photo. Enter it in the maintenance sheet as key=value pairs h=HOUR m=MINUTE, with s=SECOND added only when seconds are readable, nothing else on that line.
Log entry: h=5 m=50
